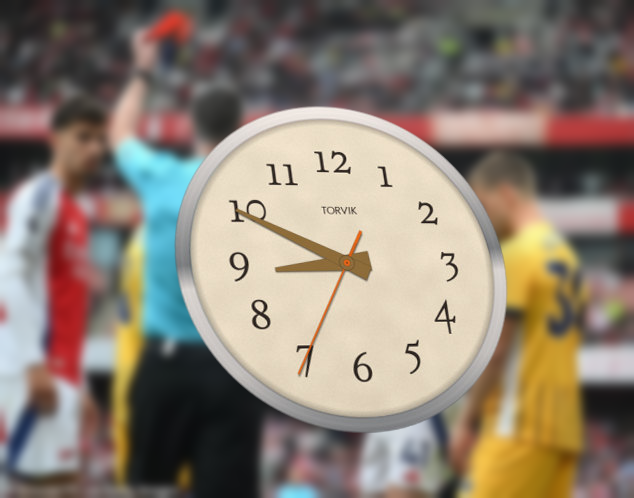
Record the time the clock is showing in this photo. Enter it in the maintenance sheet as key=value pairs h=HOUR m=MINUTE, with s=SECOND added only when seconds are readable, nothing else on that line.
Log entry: h=8 m=49 s=35
